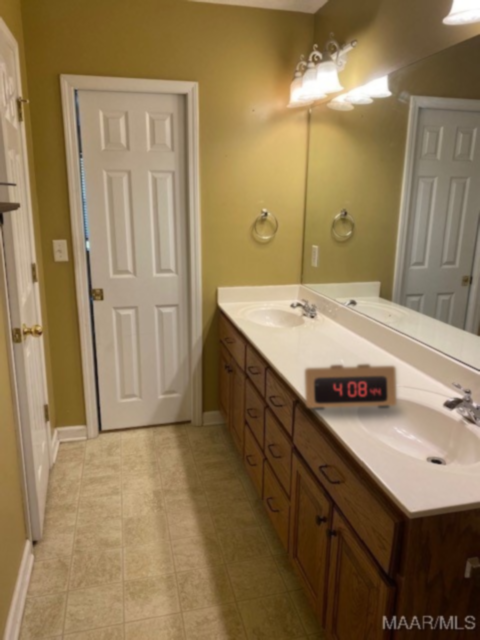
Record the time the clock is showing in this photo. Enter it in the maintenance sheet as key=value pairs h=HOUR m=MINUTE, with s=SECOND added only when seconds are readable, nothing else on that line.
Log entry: h=4 m=8
